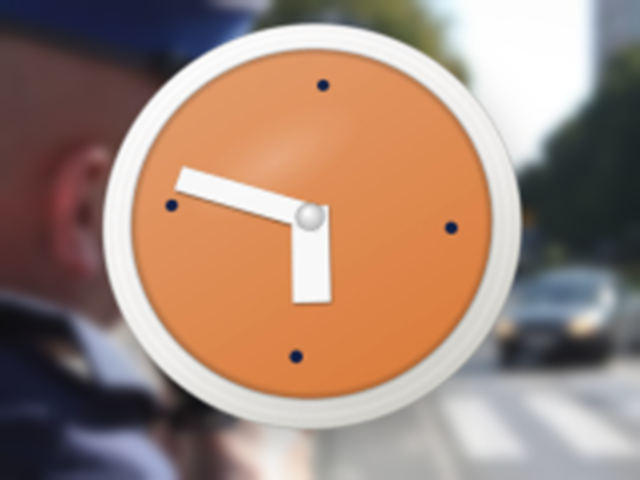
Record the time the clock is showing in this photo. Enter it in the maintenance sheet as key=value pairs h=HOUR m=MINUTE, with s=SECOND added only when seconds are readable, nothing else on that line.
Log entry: h=5 m=47
